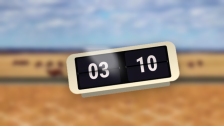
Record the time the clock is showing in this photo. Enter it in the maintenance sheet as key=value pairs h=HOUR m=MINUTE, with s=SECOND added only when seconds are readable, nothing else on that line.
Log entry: h=3 m=10
